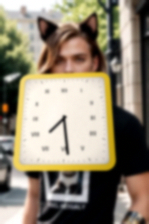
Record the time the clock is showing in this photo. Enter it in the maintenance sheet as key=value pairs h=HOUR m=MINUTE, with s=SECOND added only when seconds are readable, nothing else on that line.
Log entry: h=7 m=29
